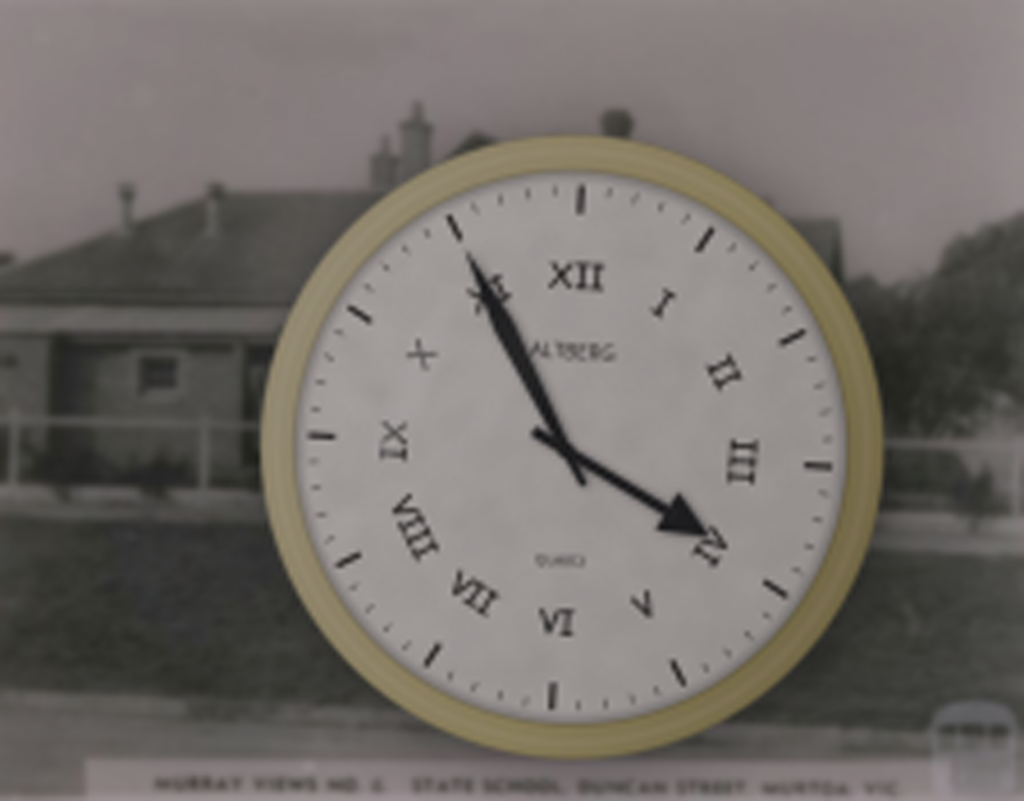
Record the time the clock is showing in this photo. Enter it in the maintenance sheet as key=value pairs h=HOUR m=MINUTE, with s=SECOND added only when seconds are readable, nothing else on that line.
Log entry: h=3 m=55
